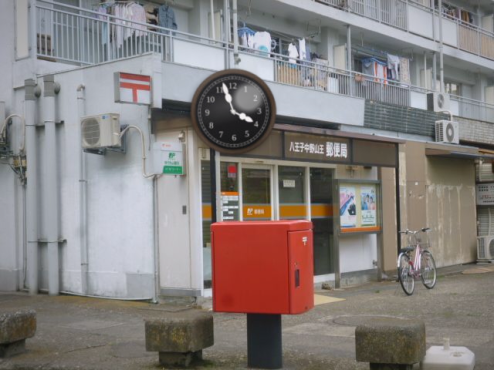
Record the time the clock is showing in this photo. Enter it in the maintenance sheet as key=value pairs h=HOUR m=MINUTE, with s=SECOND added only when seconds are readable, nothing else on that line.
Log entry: h=3 m=57
